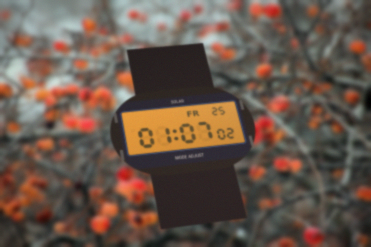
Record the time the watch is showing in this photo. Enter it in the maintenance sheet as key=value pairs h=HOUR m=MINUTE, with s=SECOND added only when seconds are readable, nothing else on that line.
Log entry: h=1 m=7 s=2
